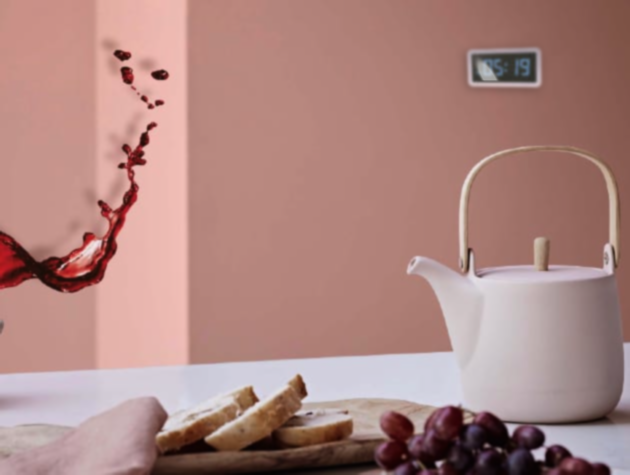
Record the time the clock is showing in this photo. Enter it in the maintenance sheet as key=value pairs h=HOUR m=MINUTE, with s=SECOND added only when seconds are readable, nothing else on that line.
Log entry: h=5 m=19
